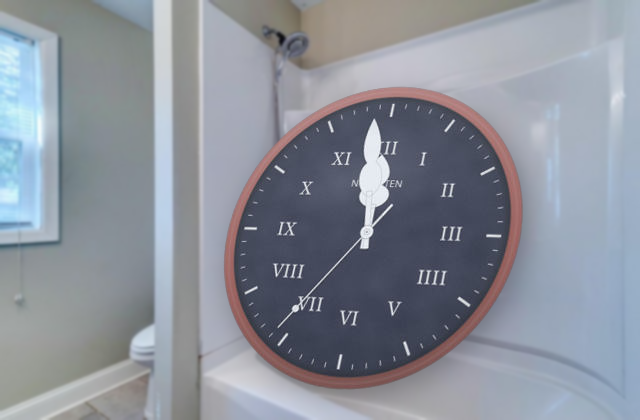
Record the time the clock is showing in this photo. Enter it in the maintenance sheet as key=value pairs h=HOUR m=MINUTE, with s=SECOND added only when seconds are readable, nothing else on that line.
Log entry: h=11 m=58 s=36
